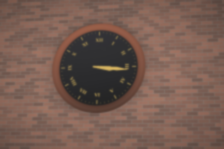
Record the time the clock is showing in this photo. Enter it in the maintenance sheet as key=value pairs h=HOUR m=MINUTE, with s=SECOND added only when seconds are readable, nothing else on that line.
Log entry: h=3 m=16
